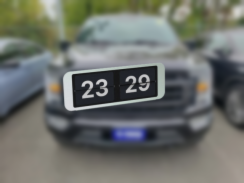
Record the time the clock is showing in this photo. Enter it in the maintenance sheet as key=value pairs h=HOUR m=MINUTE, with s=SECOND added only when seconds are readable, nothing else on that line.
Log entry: h=23 m=29
